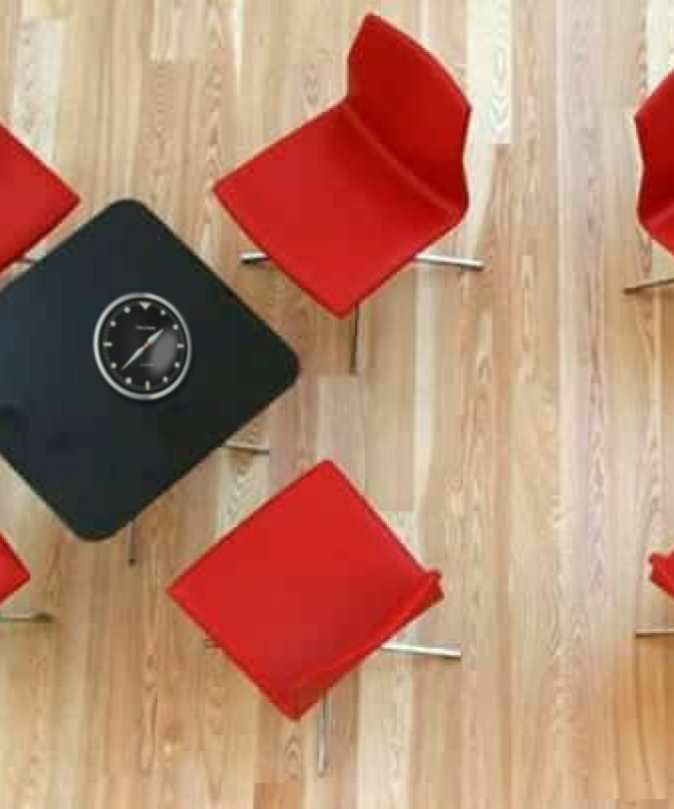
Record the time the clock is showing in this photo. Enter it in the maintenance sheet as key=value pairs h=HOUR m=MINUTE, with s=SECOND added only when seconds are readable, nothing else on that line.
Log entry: h=1 m=38
